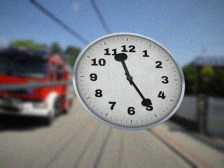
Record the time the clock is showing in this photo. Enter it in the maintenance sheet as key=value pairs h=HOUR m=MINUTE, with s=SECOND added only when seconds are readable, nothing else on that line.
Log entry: h=11 m=25
